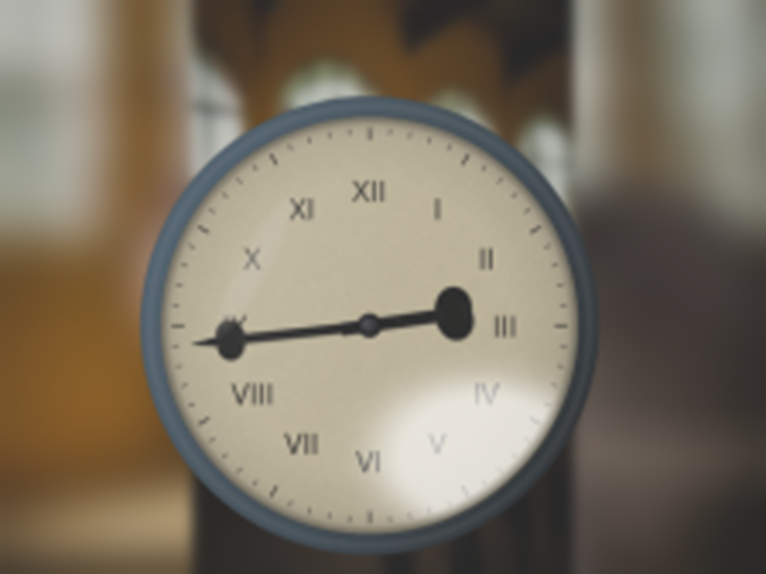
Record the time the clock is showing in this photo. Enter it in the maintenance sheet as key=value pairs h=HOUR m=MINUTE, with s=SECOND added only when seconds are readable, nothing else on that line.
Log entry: h=2 m=44
